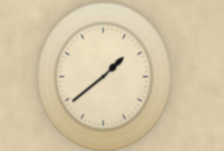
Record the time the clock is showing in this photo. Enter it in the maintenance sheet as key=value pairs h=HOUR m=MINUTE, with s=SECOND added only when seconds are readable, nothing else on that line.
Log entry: h=1 m=39
